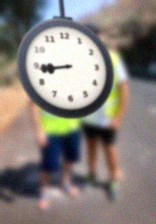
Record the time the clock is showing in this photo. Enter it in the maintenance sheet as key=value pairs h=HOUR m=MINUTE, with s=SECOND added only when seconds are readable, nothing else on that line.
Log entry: h=8 m=44
